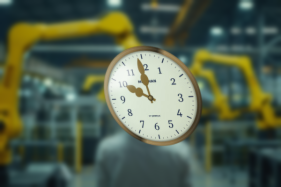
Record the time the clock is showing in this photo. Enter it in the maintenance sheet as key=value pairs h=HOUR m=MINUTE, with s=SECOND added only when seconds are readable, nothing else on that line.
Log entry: h=9 m=59
